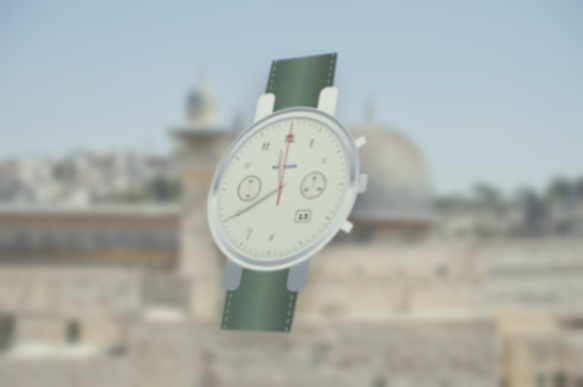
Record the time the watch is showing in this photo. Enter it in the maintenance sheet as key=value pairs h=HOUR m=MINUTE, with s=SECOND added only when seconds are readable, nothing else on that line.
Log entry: h=11 m=40
